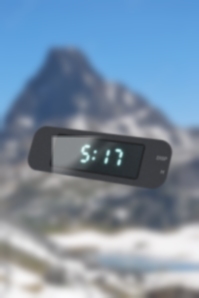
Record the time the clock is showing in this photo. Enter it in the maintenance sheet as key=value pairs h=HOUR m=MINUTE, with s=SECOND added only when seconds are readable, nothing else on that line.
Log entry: h=5 m=17
